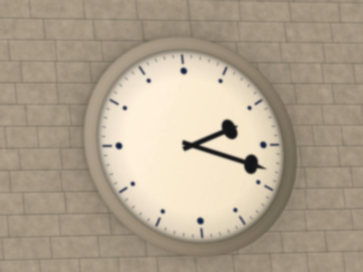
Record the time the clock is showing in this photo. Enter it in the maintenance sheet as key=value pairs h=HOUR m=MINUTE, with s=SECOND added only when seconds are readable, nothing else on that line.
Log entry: h=2 m=18
